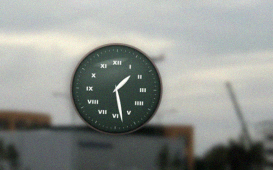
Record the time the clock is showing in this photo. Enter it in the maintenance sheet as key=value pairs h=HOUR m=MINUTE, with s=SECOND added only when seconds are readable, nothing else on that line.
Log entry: h=1 m=28
